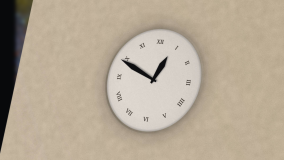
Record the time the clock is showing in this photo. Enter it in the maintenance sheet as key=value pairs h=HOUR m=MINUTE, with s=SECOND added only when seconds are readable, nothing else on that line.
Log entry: h=12 m=49
